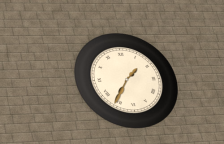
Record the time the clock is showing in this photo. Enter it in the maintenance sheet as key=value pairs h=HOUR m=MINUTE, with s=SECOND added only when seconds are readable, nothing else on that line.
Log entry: h=1 m=36
